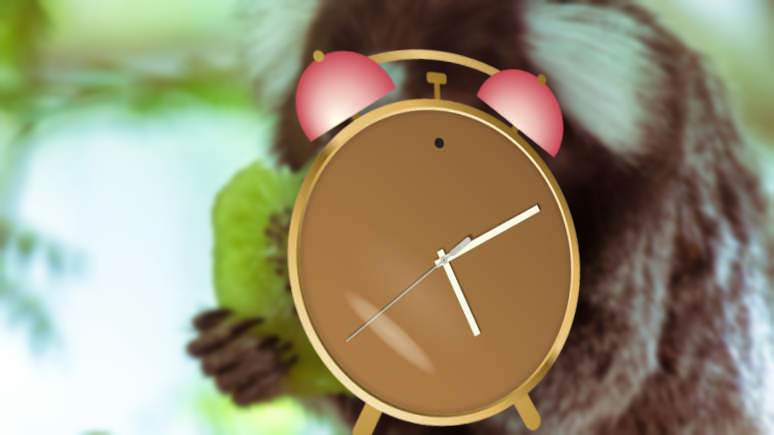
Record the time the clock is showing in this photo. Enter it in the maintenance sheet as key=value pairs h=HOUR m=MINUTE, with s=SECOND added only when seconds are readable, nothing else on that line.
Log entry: h=5 m=10 s=39
